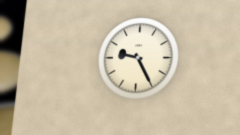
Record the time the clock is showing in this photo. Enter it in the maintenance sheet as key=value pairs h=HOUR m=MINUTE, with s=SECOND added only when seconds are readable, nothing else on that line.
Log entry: h=9 m=25
